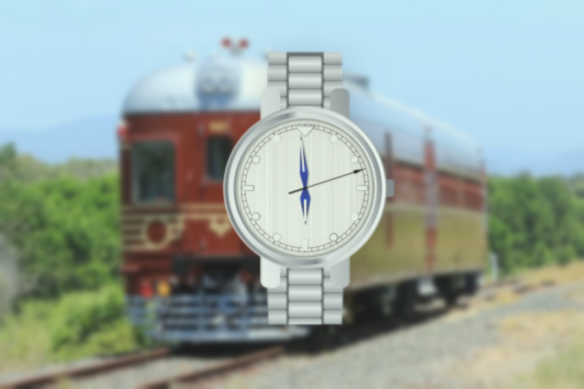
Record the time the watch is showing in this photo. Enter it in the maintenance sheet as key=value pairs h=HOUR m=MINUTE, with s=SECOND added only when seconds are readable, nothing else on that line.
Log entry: h=5 m=59 s=12
